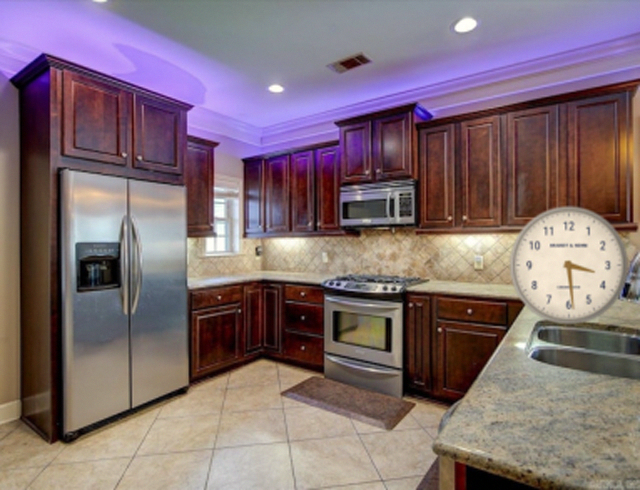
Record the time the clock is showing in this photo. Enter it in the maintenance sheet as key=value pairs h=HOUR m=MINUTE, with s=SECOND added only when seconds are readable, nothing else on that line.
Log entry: h=3 m=29
